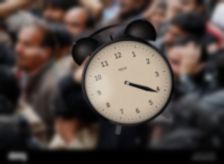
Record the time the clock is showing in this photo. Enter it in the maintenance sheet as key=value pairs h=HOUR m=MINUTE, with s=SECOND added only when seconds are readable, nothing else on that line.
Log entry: h=4 m=21
